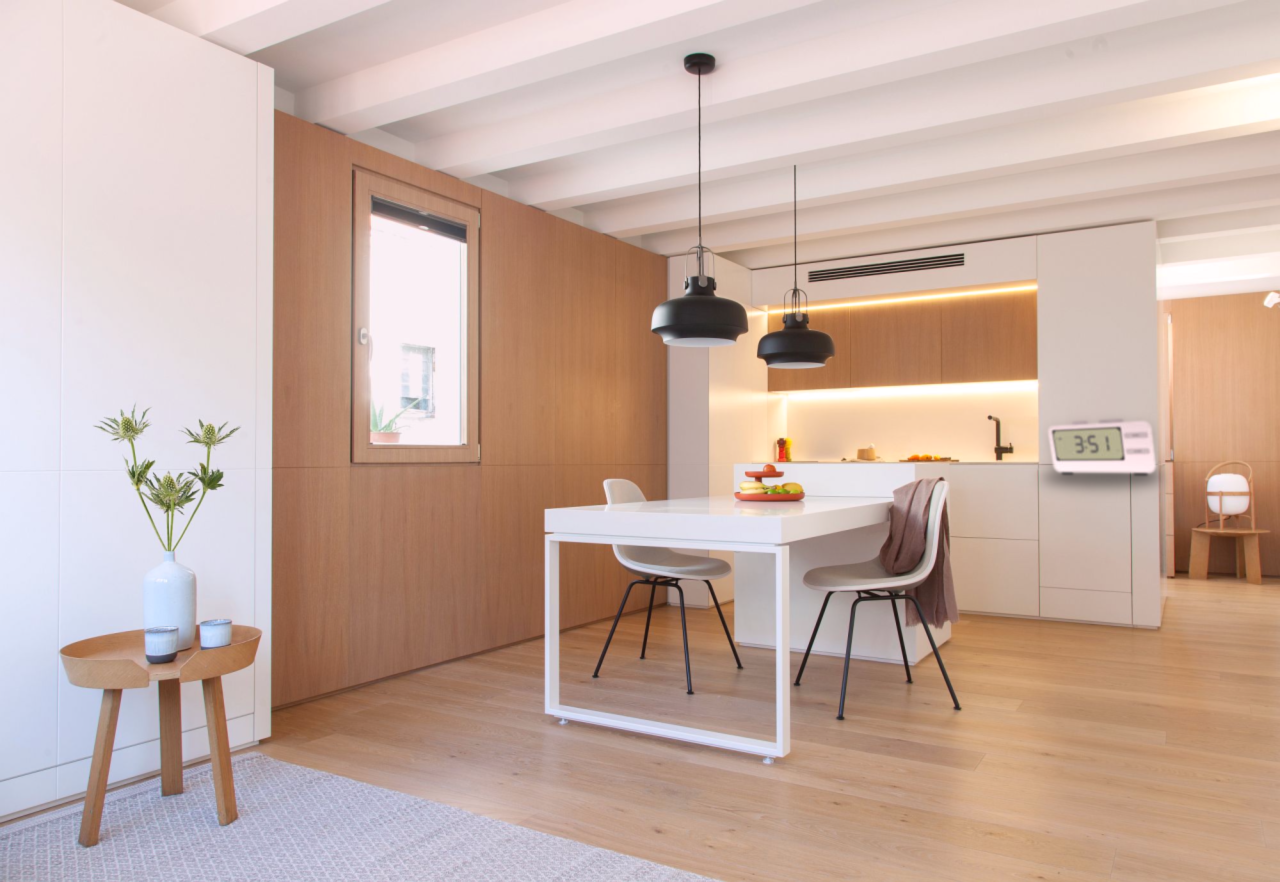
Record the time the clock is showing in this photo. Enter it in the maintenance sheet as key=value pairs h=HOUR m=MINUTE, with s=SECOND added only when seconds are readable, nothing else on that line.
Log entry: h=3 m=51
